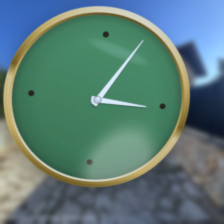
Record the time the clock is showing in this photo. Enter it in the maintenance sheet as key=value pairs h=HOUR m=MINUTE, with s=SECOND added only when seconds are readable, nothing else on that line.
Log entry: h=3 m=5
